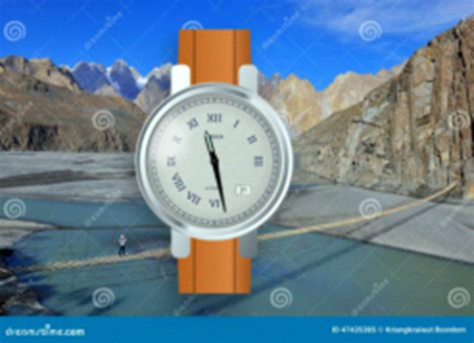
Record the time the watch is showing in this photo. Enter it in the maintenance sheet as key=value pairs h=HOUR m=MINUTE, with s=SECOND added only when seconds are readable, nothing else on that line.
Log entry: h=11 m=28
